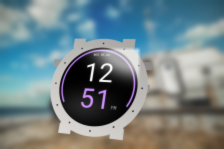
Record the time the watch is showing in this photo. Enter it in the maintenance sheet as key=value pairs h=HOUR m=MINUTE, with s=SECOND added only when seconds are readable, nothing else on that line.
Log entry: h=12 m=51
